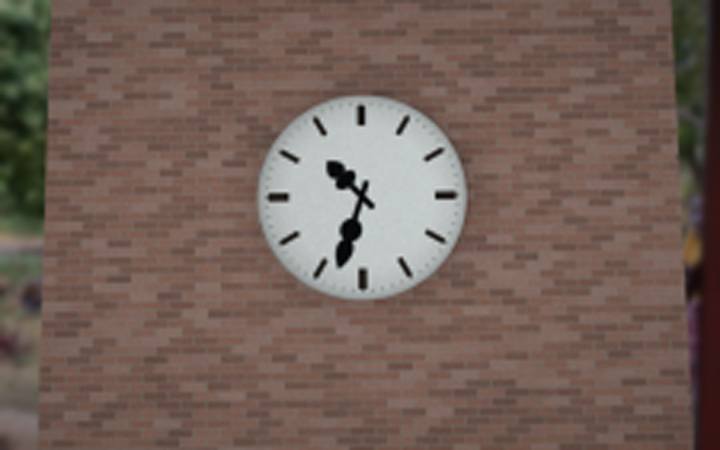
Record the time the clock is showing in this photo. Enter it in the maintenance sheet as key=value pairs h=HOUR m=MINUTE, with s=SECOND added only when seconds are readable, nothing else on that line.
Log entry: h=10 m=33
